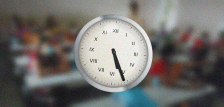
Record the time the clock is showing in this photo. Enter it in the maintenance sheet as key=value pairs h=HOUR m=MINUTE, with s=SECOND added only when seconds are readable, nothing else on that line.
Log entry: h=5 m=26
